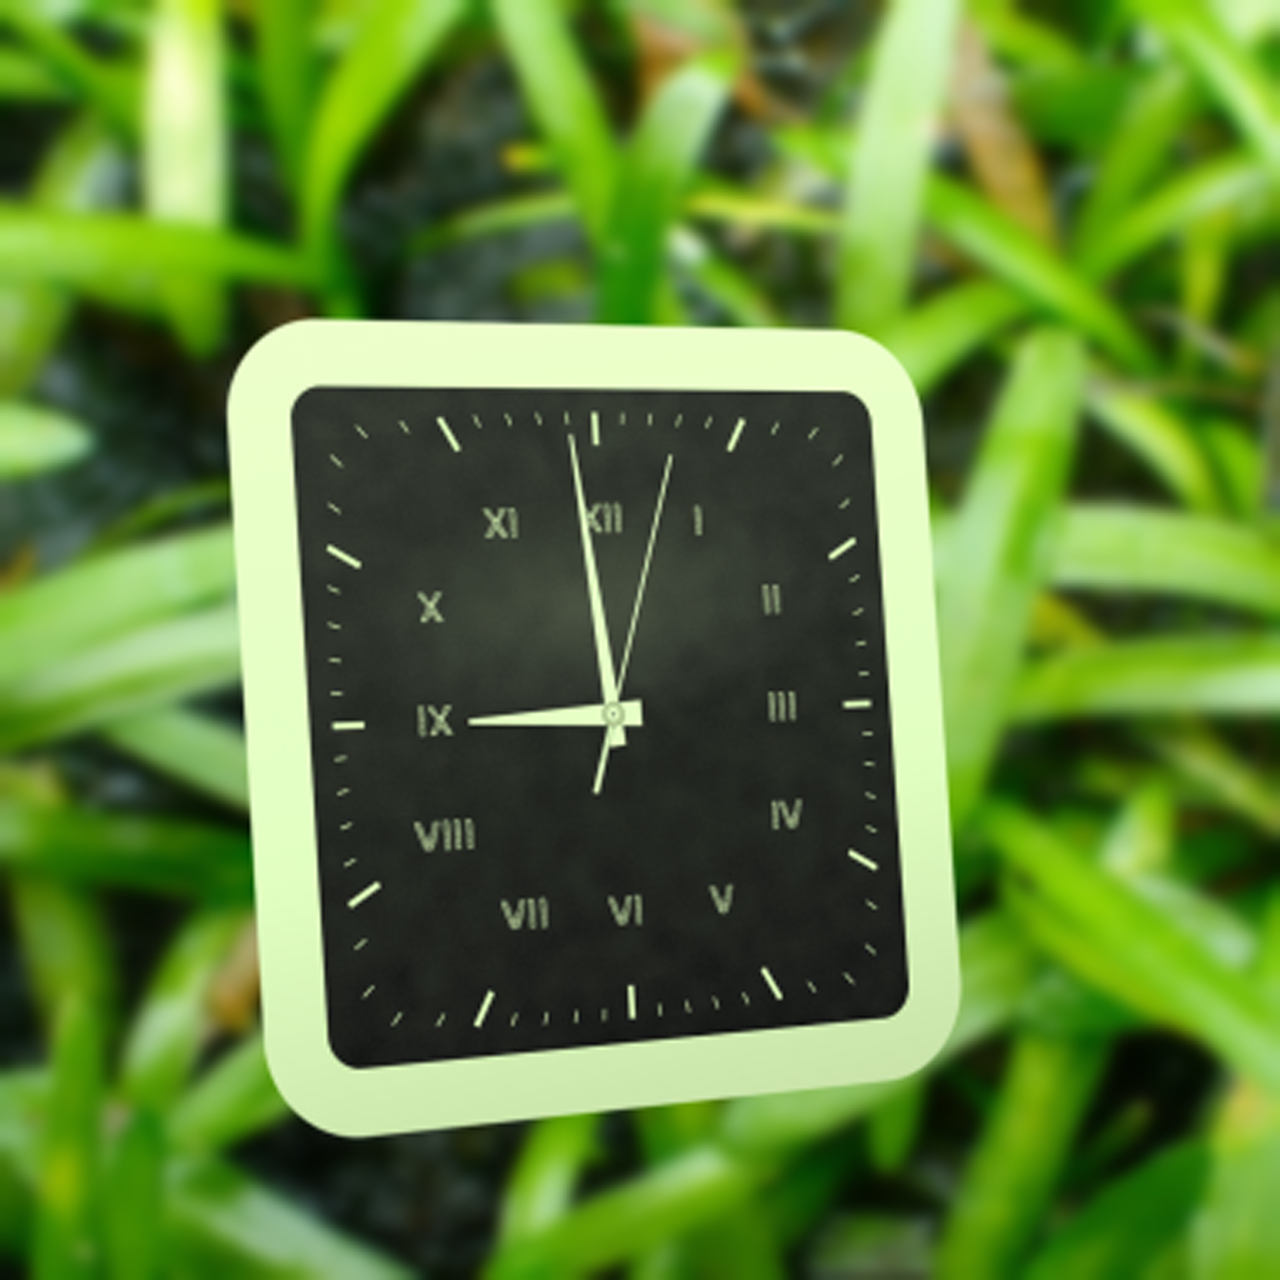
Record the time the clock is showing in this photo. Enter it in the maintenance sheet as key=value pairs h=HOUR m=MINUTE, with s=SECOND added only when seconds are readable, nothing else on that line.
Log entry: h=8 m=59 s=3
